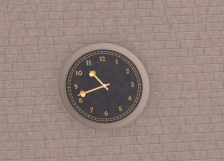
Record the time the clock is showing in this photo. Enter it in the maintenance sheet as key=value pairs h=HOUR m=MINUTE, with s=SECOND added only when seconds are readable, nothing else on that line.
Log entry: h=10 m=42
